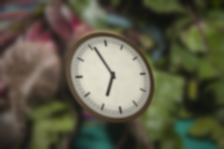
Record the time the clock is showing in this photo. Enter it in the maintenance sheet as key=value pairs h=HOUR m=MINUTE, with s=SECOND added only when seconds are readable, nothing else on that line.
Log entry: h=6 m=56
